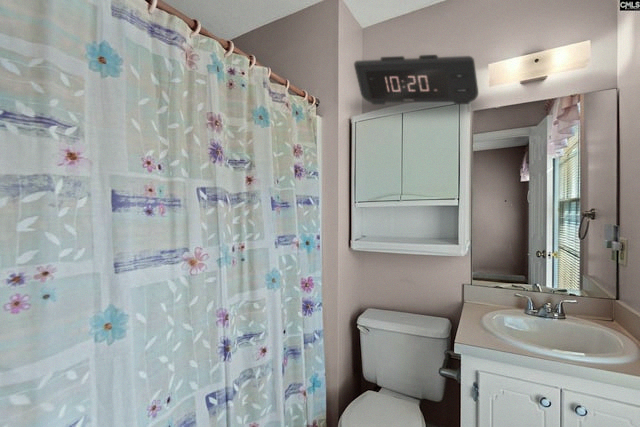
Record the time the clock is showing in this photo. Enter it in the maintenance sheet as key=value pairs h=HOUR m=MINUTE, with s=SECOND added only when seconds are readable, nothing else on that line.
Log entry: h=10 m=20
